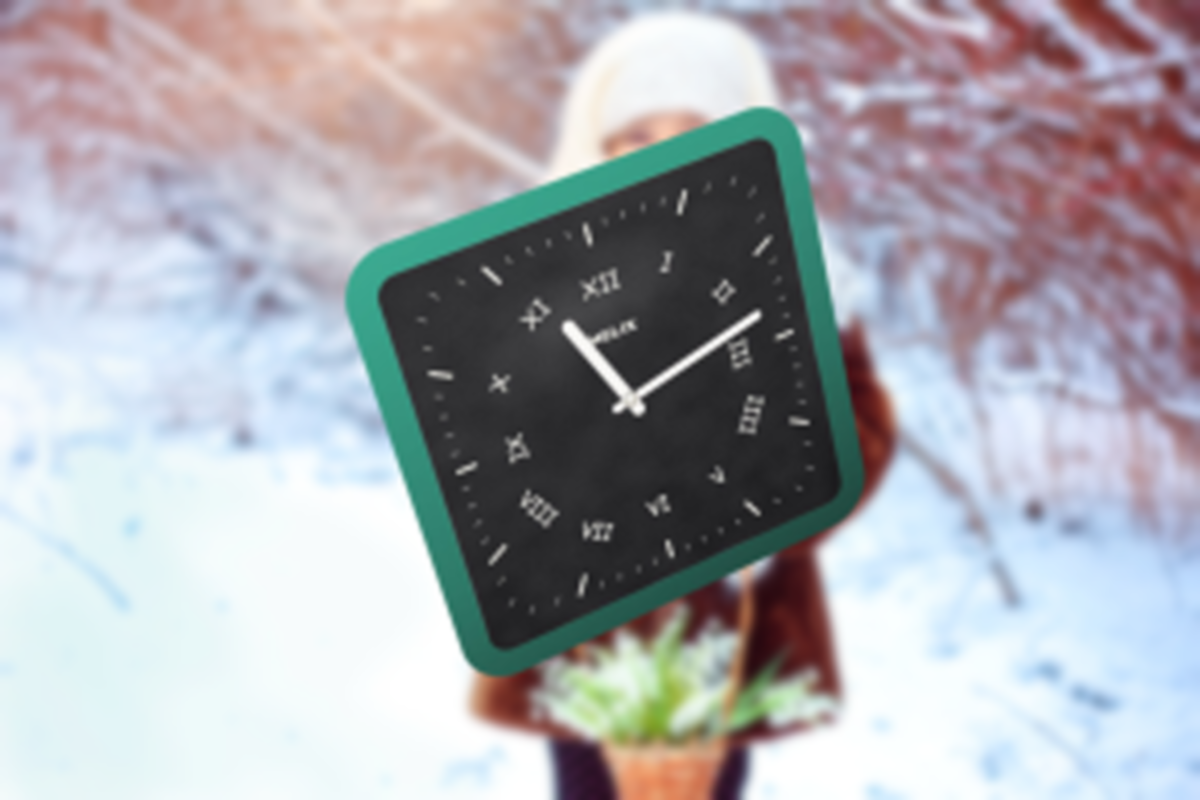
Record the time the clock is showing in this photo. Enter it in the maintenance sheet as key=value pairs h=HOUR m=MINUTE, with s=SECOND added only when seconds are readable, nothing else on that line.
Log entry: h=11 m=13
